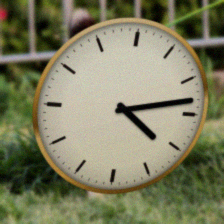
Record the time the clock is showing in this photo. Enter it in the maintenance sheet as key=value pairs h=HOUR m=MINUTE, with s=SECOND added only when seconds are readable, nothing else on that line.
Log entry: h=4 m=13
